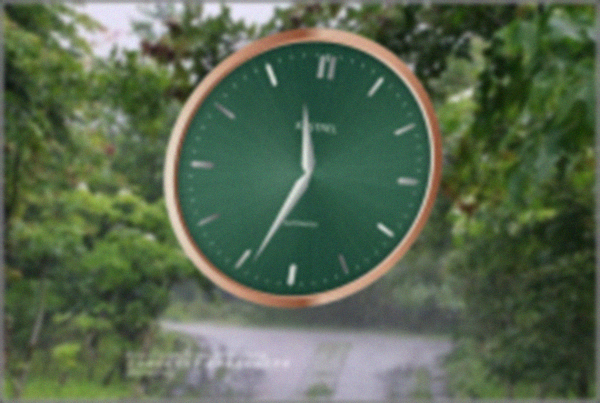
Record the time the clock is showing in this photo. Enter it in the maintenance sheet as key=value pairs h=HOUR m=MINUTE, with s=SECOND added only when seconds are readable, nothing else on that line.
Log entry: h=11 m=34
